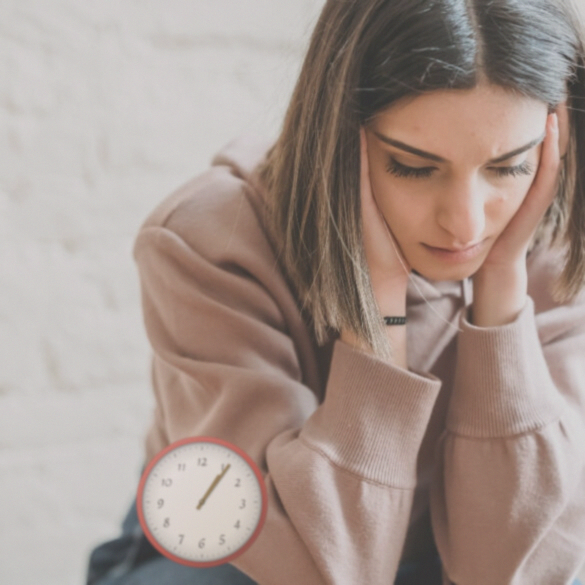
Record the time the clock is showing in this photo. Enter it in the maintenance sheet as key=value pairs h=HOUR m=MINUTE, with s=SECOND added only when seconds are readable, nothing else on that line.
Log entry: h=1 m=6
